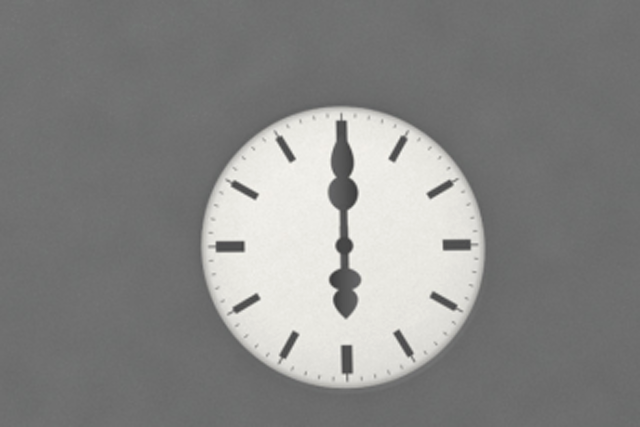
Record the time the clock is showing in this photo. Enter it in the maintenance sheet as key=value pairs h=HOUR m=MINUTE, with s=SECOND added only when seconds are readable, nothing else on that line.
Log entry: h=6 m=0
